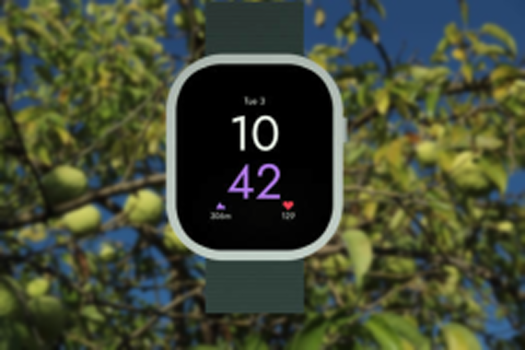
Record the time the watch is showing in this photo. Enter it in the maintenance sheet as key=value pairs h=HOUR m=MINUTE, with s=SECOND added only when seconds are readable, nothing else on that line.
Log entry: h=10 m=42
